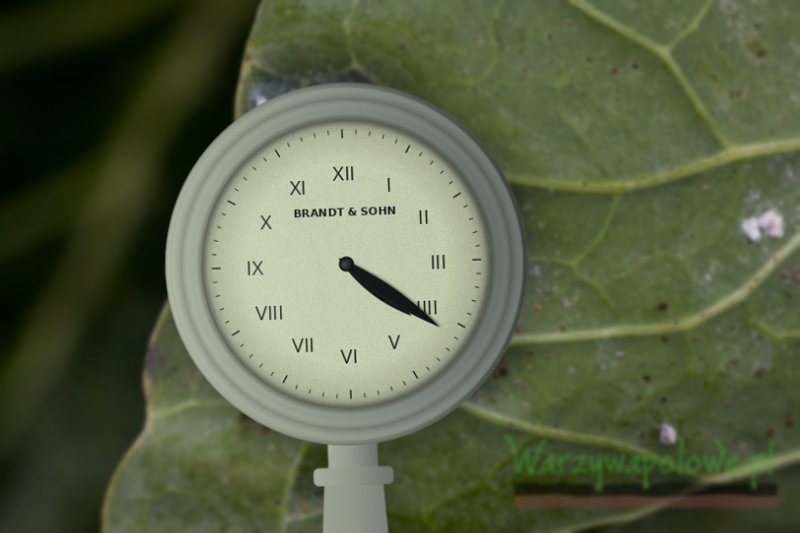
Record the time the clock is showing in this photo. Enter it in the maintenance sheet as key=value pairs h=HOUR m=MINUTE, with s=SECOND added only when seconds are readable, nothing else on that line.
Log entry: h=4 m=21
